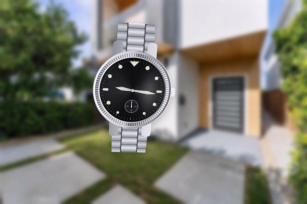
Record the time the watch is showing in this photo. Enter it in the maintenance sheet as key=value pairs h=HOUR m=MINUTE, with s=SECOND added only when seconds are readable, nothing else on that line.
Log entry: h=9 m=16
